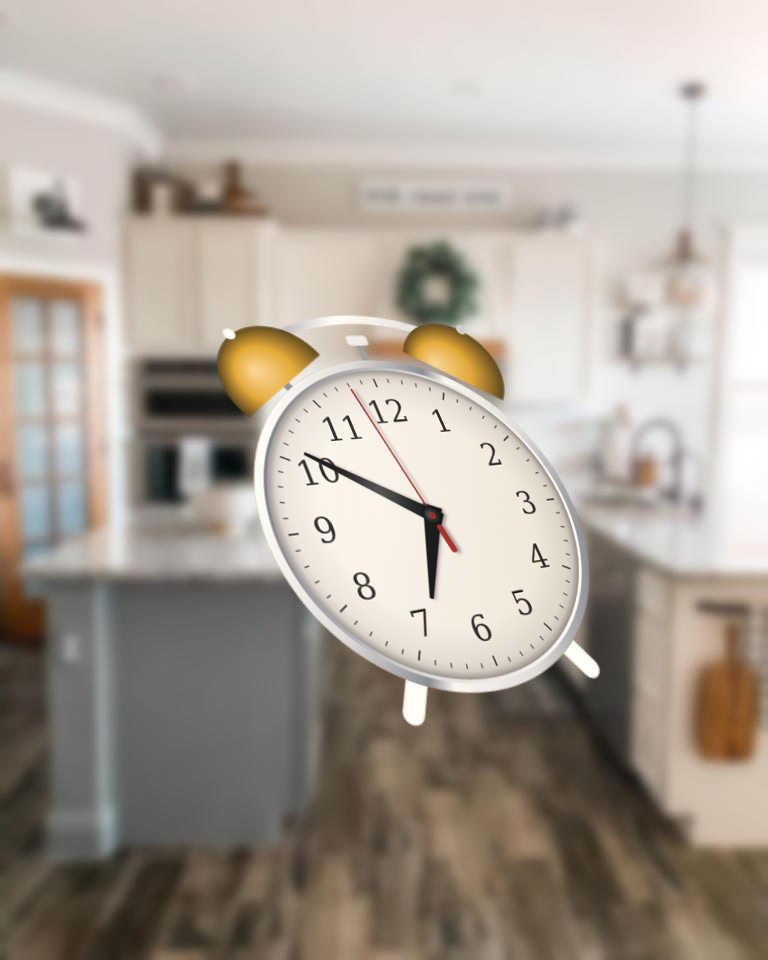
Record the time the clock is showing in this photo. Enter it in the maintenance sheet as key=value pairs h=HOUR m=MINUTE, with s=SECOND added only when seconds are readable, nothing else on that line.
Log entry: h=6 m=50 s=58
